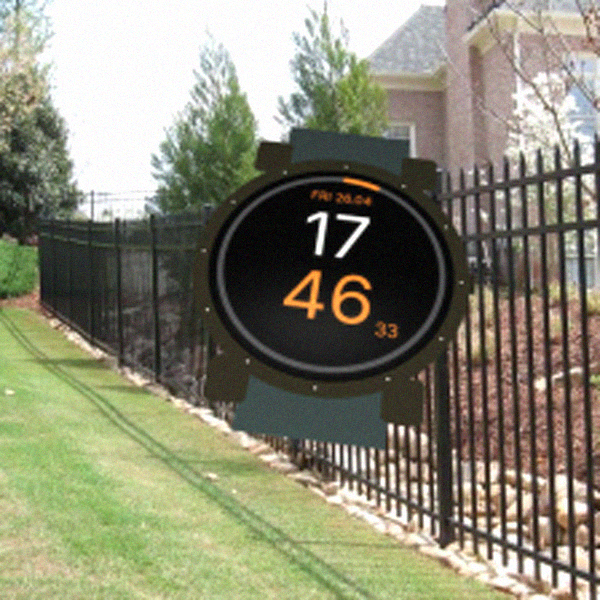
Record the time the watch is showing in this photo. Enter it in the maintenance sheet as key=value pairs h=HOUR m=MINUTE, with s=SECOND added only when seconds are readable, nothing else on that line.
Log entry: h=17 m=46
